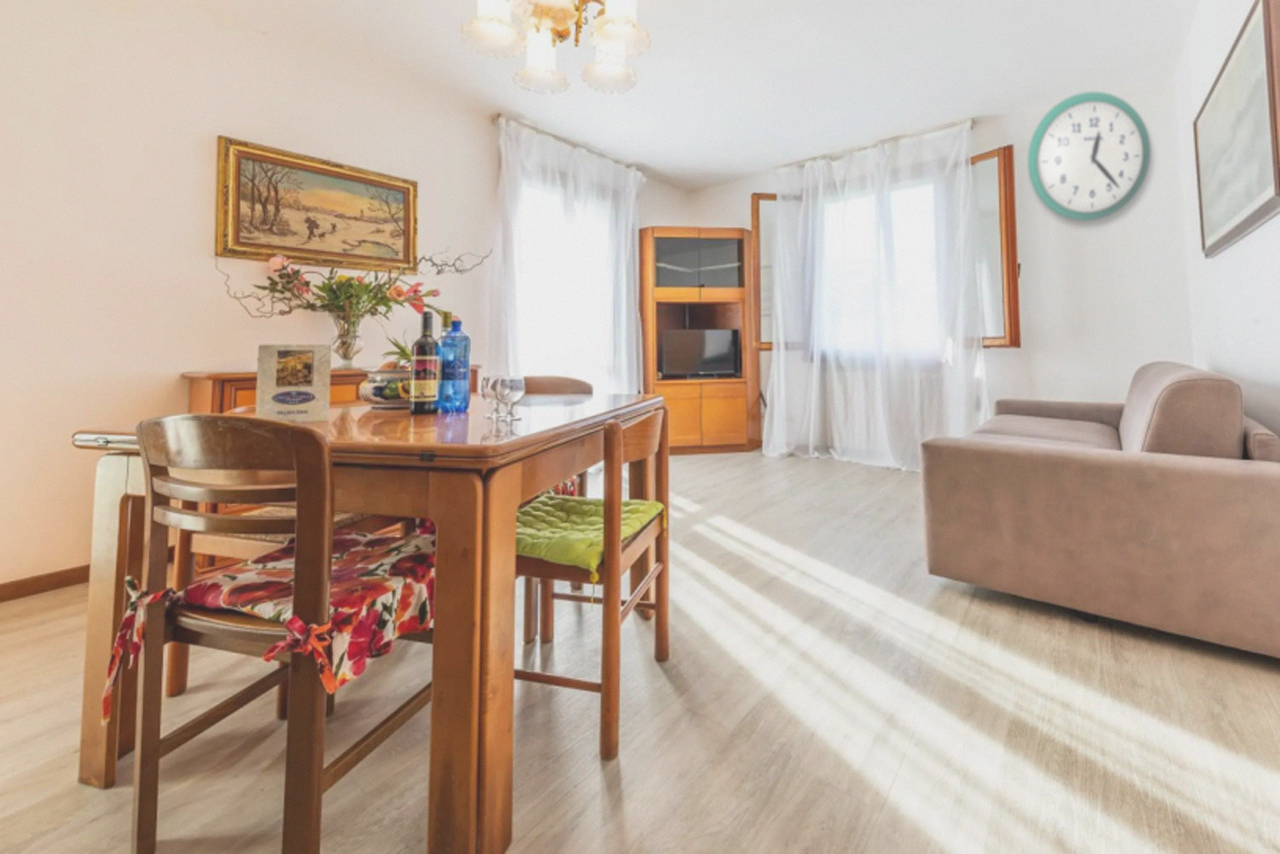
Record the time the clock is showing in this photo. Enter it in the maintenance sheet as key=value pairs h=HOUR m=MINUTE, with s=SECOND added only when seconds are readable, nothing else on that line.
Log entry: h=12 m=23
